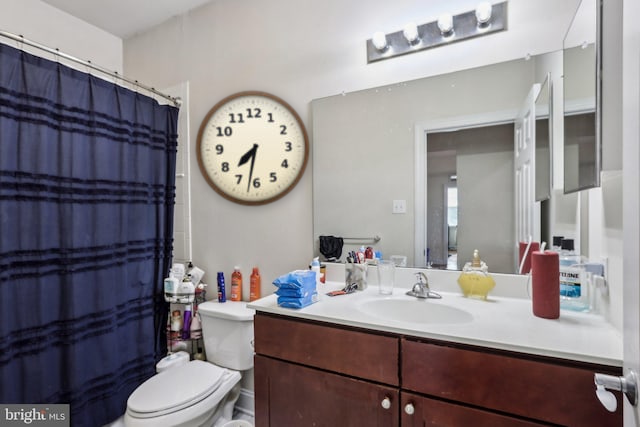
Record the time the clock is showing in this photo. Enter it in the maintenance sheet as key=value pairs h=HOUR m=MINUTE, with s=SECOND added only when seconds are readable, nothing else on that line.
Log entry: h=7 m=32
